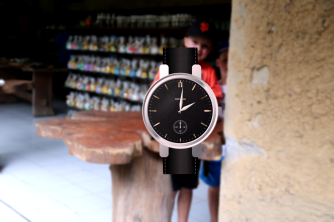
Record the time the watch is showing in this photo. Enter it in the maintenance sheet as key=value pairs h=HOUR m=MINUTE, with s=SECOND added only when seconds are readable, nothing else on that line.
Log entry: h=2 m=1
